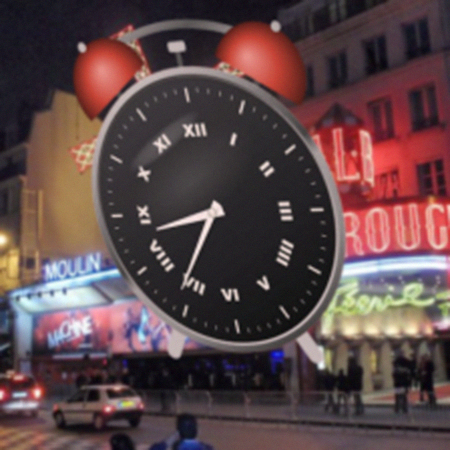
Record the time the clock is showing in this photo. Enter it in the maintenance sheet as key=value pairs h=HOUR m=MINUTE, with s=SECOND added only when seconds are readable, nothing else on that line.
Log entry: h=8 m=36
